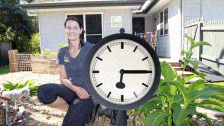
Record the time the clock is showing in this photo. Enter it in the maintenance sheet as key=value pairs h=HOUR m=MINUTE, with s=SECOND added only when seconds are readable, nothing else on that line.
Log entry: h=6 m=15
